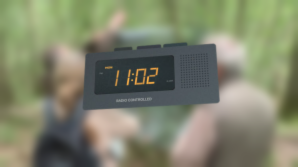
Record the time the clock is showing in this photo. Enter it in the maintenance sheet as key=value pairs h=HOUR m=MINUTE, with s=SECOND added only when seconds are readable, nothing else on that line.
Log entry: h=11 m=2
